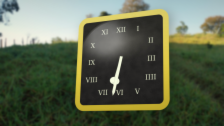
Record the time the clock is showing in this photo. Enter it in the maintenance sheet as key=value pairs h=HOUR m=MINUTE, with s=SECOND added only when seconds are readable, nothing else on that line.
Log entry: h=6 m=32
